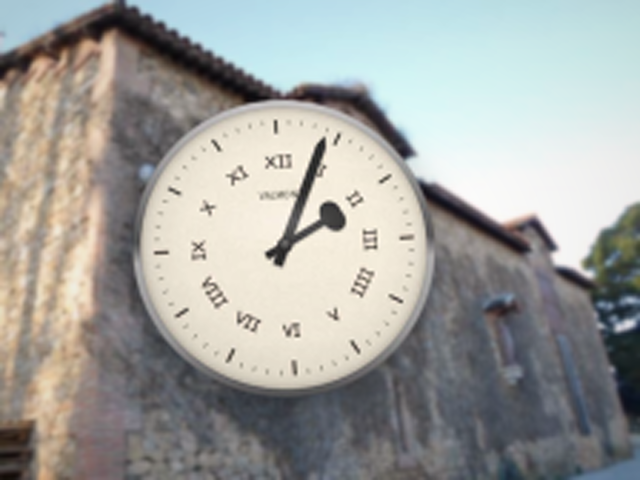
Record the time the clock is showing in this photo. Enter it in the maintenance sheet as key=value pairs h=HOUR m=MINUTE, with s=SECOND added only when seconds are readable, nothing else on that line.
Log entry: h=2 m=4
